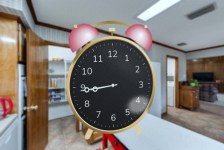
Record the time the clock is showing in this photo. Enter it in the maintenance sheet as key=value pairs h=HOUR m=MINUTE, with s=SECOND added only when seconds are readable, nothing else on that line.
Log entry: h=8 m=44
